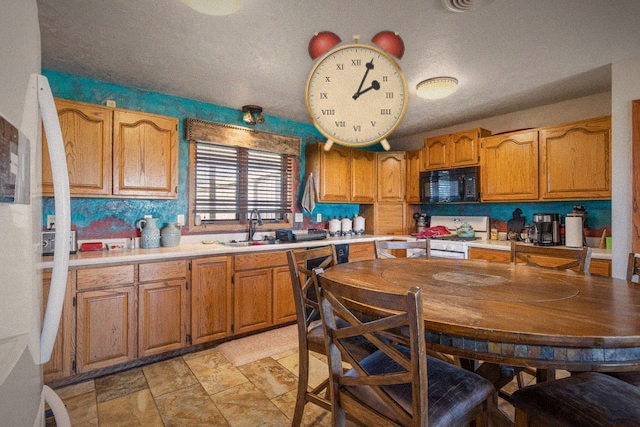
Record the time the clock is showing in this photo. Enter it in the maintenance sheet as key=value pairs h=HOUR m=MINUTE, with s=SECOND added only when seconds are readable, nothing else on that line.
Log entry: h=2 m=4
